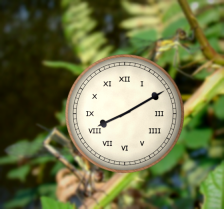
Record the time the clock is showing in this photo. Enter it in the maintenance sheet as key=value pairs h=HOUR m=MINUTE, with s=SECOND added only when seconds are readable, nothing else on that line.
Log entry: h=8 m=10
